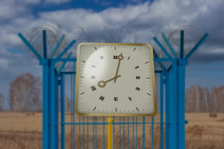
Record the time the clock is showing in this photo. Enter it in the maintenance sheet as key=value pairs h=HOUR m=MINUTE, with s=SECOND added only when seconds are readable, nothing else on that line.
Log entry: h=8 m=2
